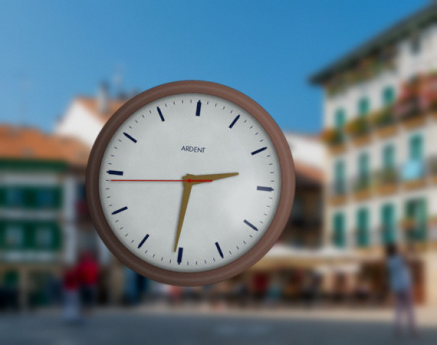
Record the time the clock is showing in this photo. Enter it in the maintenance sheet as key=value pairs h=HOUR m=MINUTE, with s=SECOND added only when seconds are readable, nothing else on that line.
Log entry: h=2 m=30 s=44
